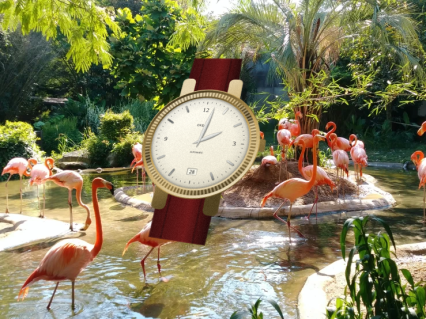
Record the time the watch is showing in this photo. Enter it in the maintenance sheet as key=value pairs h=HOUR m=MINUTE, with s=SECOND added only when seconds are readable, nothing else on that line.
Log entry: h=2 m=2
